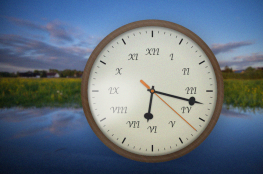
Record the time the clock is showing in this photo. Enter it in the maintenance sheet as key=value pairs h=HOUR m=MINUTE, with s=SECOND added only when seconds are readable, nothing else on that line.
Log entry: h=6 m=17 s=22
